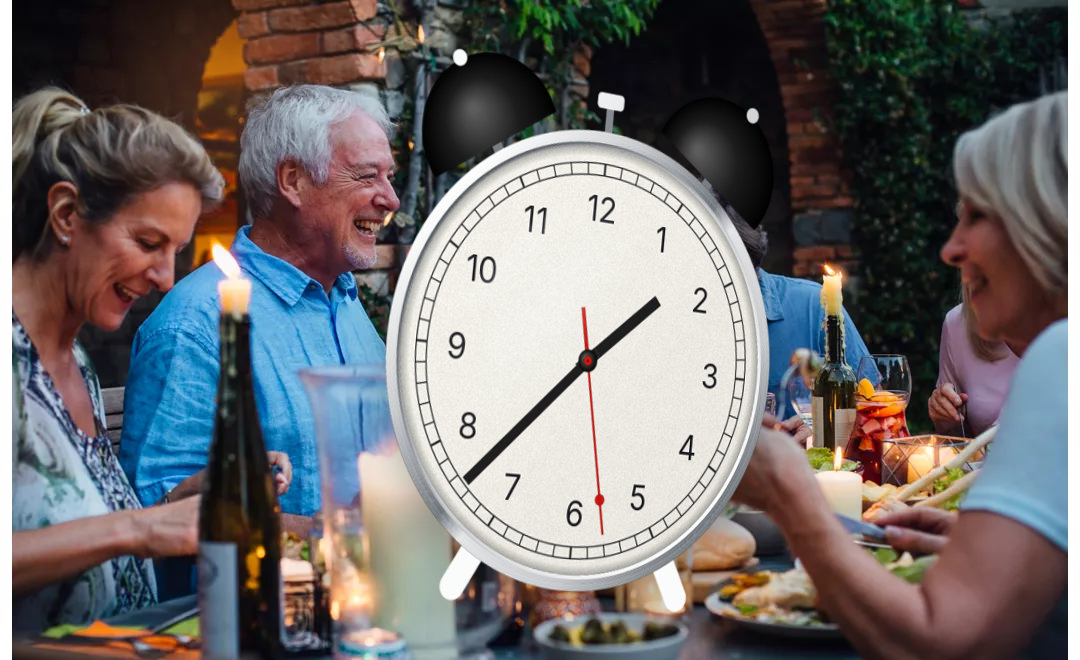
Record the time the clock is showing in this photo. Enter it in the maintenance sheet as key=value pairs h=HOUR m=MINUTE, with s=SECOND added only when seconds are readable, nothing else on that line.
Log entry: h=1 m=37 s=28
